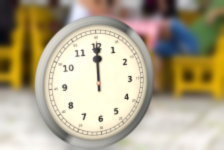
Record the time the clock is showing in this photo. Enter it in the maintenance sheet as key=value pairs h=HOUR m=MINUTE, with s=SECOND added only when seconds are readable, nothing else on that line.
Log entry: h=12 m=0
